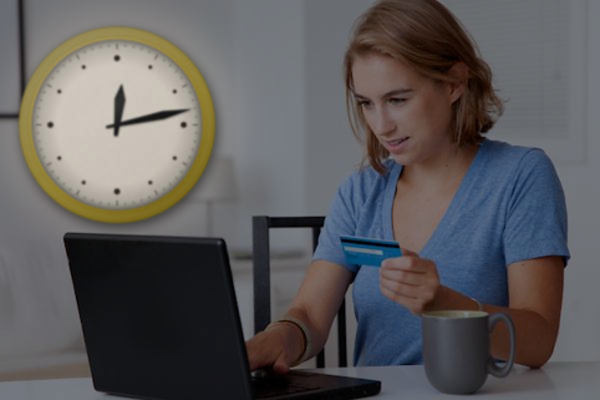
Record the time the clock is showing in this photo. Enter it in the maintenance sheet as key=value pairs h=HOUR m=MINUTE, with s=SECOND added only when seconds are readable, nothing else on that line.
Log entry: h=12 m=13
